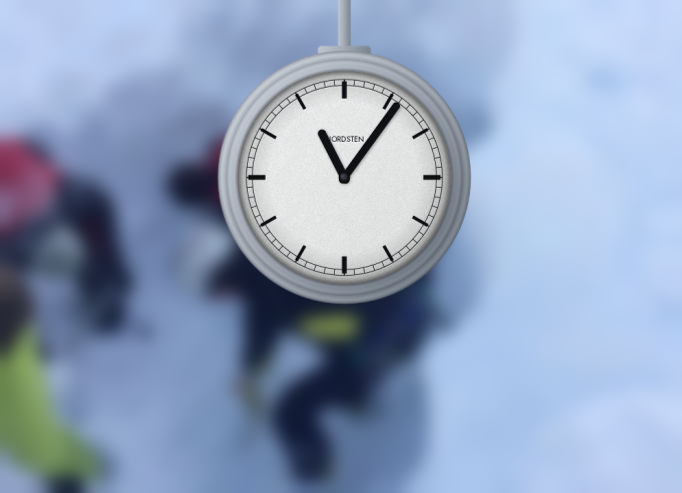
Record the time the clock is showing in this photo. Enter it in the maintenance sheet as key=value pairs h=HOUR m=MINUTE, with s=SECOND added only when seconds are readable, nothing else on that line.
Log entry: h=11 m=6
